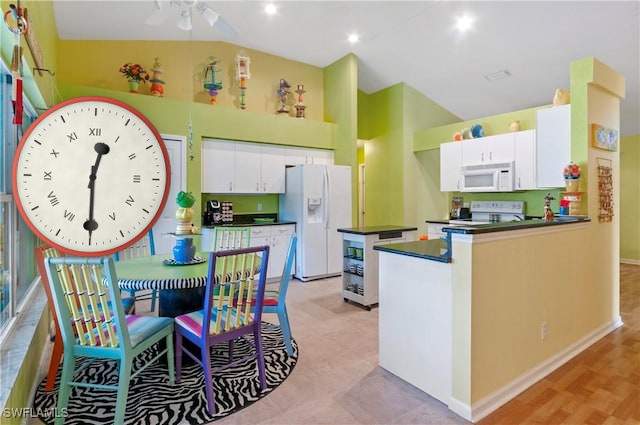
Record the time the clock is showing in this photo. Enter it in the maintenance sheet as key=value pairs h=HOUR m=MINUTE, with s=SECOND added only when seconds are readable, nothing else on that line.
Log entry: h=12 m=30
